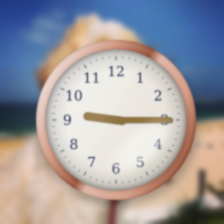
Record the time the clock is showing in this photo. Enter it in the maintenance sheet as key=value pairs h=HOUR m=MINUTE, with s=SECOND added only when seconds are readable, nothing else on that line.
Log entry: h=9 m=15
